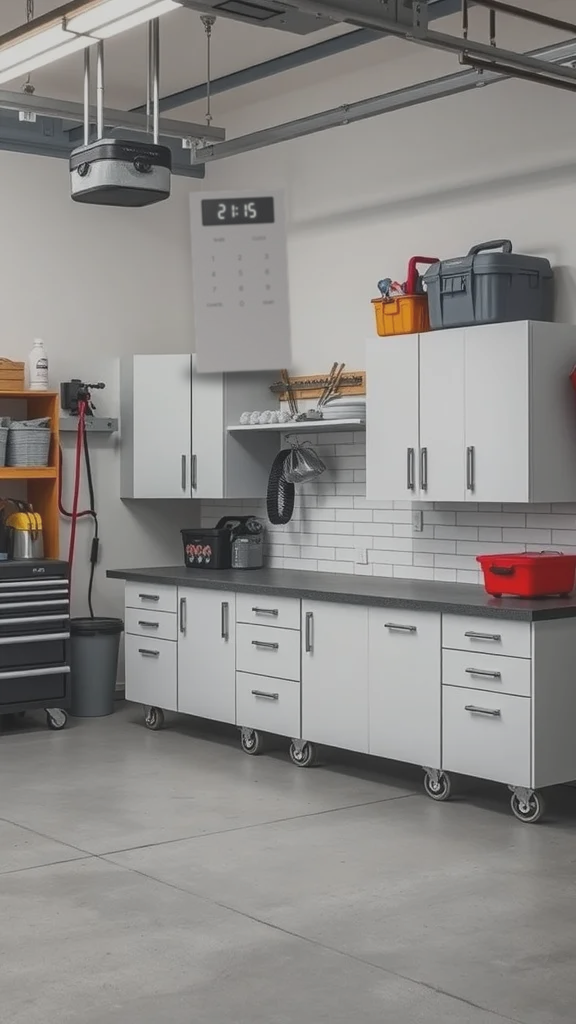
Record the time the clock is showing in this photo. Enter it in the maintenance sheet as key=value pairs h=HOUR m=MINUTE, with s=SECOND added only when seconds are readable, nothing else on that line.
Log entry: h=21 m=15
